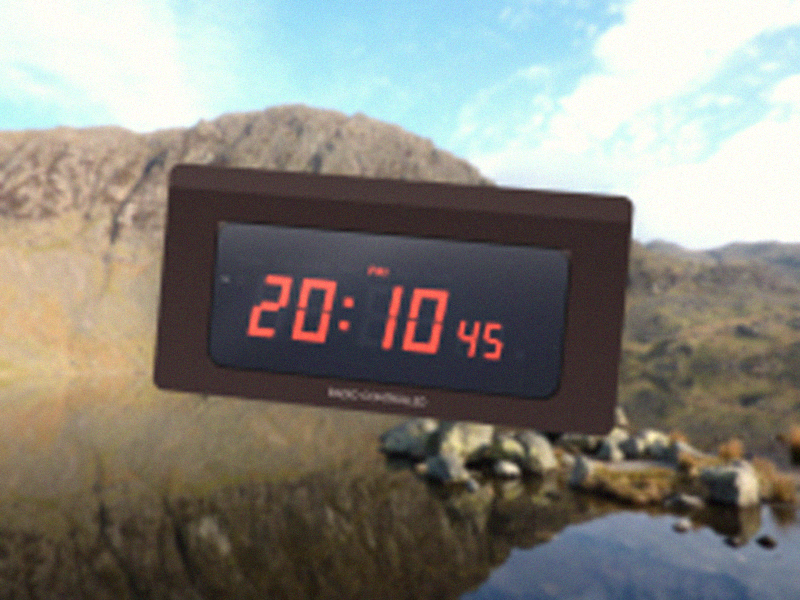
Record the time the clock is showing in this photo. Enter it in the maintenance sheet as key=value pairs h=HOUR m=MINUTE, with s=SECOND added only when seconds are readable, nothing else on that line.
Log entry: h=20 m=10 s=45
